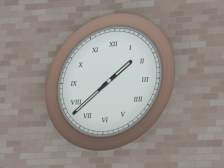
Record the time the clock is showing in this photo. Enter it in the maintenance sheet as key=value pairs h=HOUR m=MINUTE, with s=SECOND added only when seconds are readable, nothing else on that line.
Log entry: h=1 m=38
